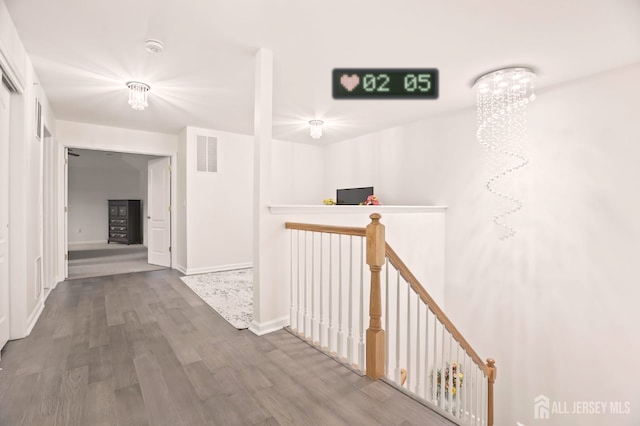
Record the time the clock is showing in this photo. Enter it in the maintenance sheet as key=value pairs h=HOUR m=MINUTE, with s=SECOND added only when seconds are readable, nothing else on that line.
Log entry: h=2 m=5
